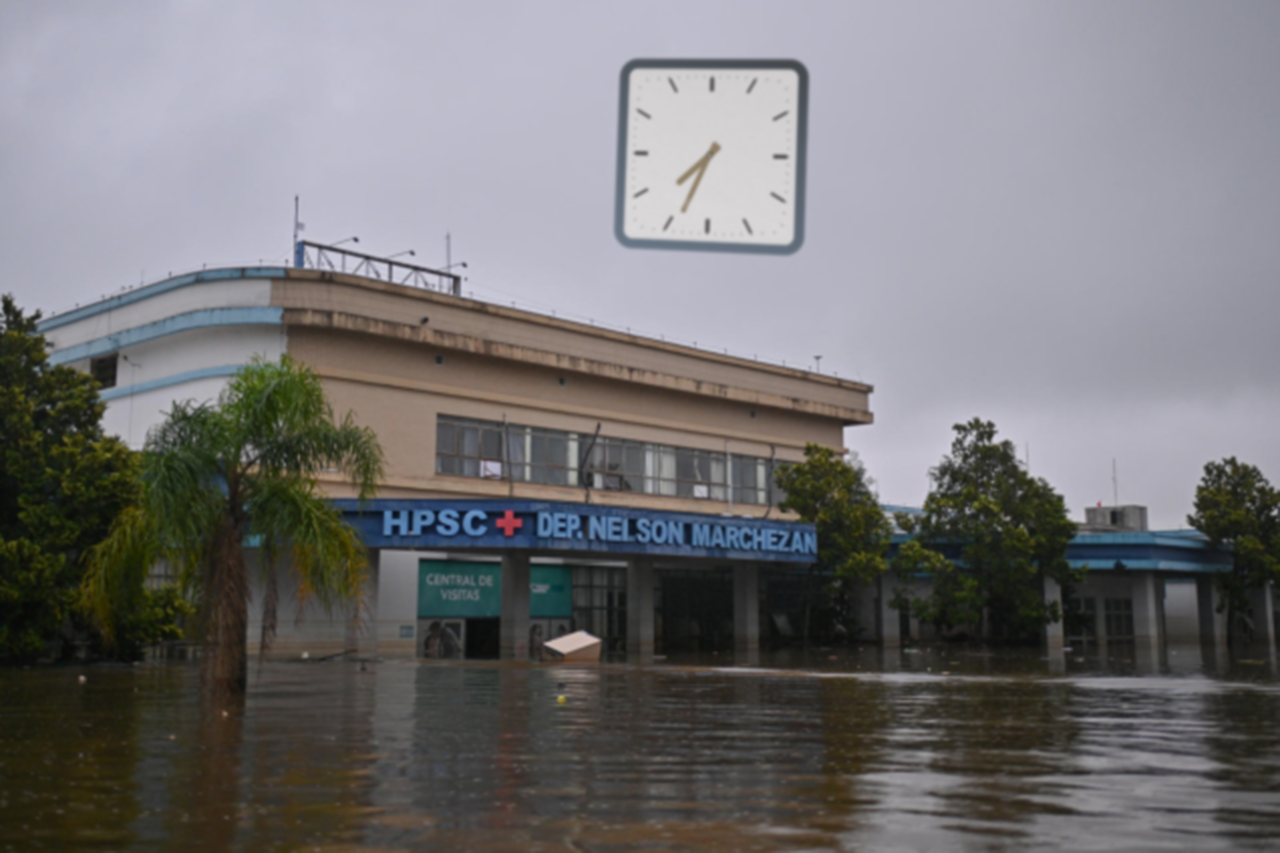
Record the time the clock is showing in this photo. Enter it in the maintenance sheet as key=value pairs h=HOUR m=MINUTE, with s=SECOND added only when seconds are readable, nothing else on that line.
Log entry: h=7 m=34
